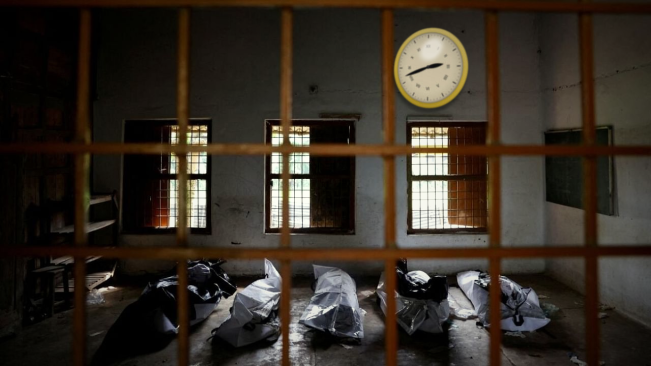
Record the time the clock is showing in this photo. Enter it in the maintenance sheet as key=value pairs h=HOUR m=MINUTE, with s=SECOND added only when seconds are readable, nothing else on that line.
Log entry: h=2 m=42
